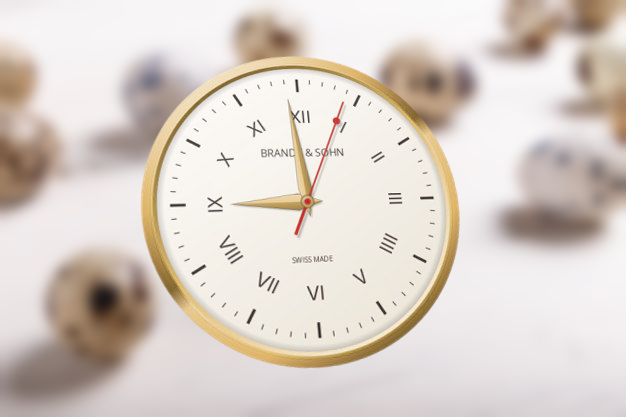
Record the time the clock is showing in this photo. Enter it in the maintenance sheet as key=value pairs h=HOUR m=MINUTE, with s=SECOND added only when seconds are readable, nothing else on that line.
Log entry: h=8 m=59 s=4
